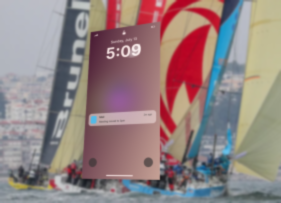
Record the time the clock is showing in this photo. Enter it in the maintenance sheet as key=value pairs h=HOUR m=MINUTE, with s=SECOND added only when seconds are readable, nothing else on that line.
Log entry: h=5 m=9
